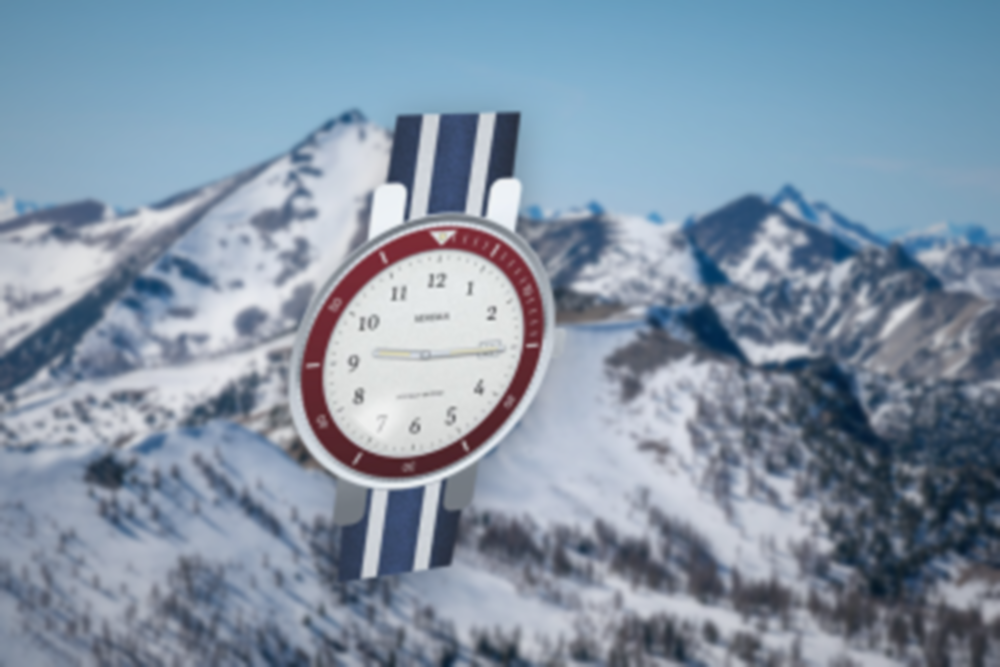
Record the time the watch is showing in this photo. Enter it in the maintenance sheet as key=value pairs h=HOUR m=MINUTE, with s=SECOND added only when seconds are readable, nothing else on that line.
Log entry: h=9 m=15
